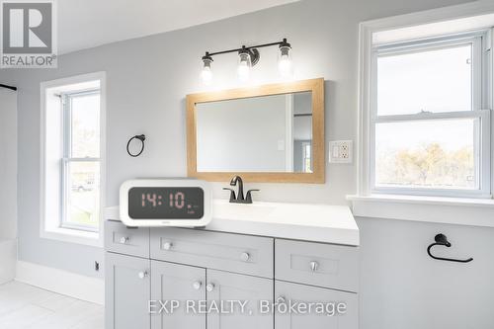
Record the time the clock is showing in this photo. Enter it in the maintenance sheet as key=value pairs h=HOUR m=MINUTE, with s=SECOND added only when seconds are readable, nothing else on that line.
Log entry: h=14 m=10
